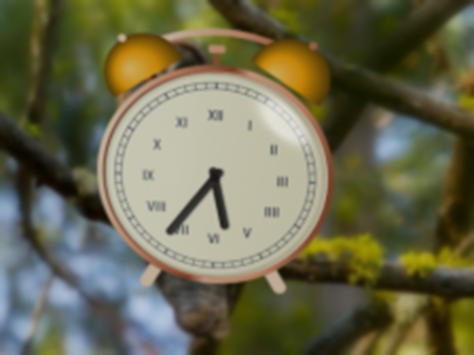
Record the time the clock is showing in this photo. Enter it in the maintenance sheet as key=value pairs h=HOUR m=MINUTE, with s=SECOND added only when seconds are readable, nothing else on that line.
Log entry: h=5 m=36
